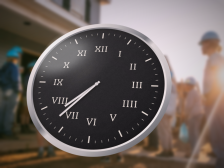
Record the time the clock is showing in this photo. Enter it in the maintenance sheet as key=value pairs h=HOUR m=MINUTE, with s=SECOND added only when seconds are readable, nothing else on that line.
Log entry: h=7 m=37
